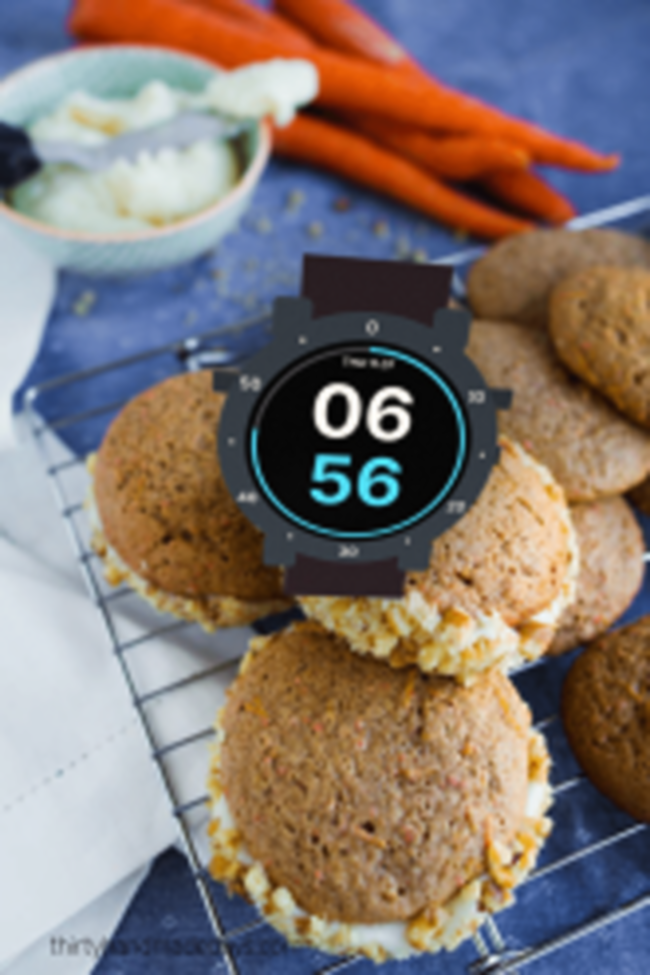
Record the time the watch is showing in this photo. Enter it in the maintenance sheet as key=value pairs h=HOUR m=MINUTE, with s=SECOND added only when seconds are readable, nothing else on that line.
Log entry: h=6 m=56
